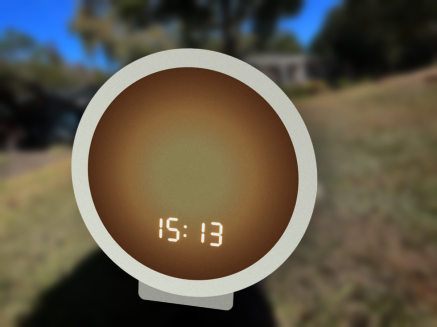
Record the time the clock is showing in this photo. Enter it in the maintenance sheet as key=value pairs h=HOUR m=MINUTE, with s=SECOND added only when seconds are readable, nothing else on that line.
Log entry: h=15 m=13
